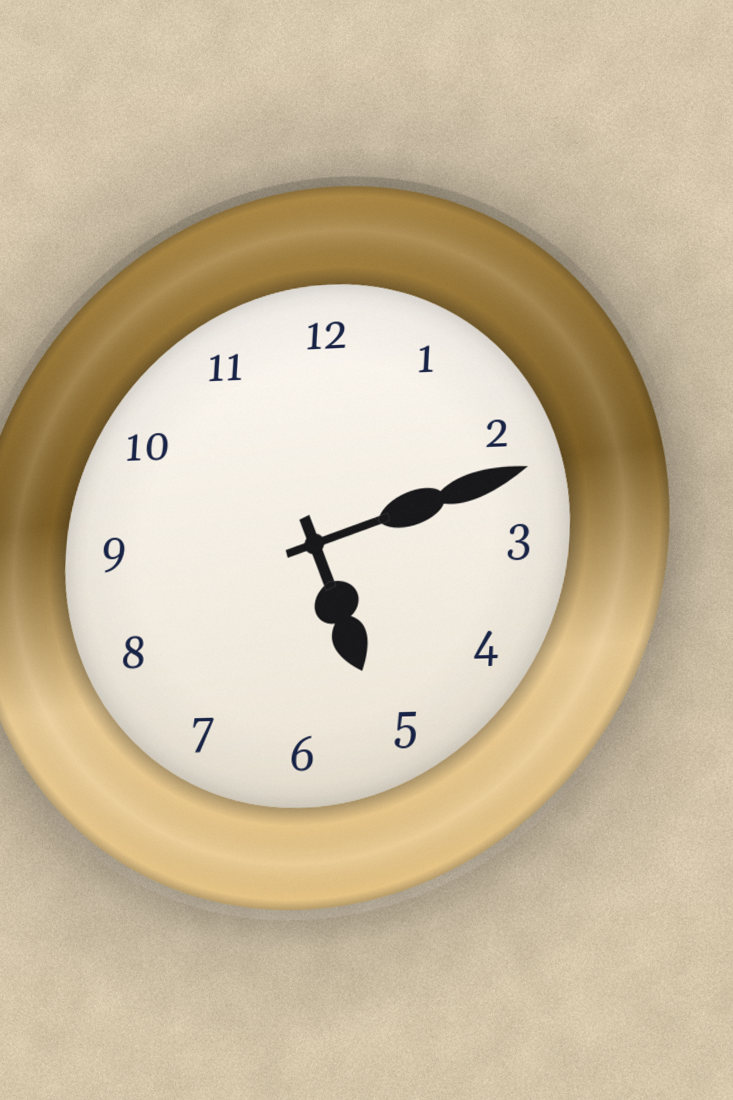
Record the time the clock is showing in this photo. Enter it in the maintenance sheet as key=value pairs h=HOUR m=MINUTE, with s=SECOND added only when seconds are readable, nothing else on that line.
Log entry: h=5 m=12
